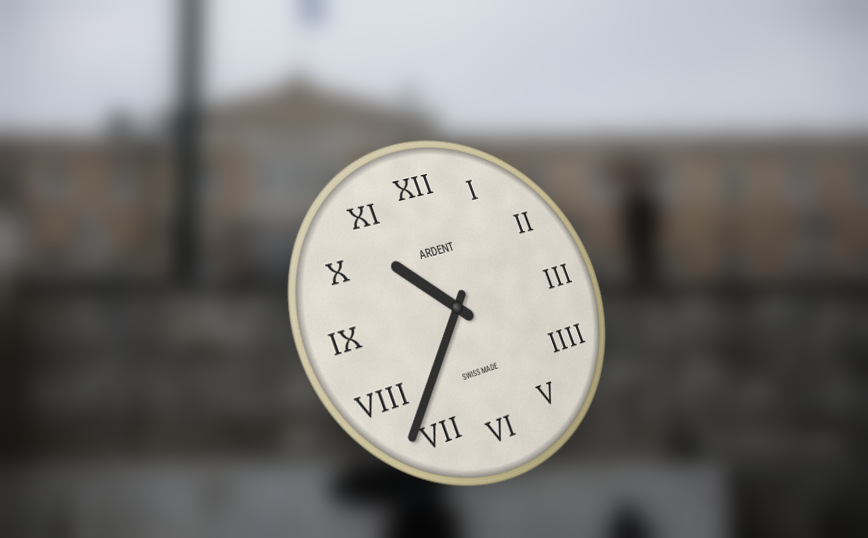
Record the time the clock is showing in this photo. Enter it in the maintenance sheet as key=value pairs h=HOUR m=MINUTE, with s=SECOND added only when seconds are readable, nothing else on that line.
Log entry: h=10 m=37
